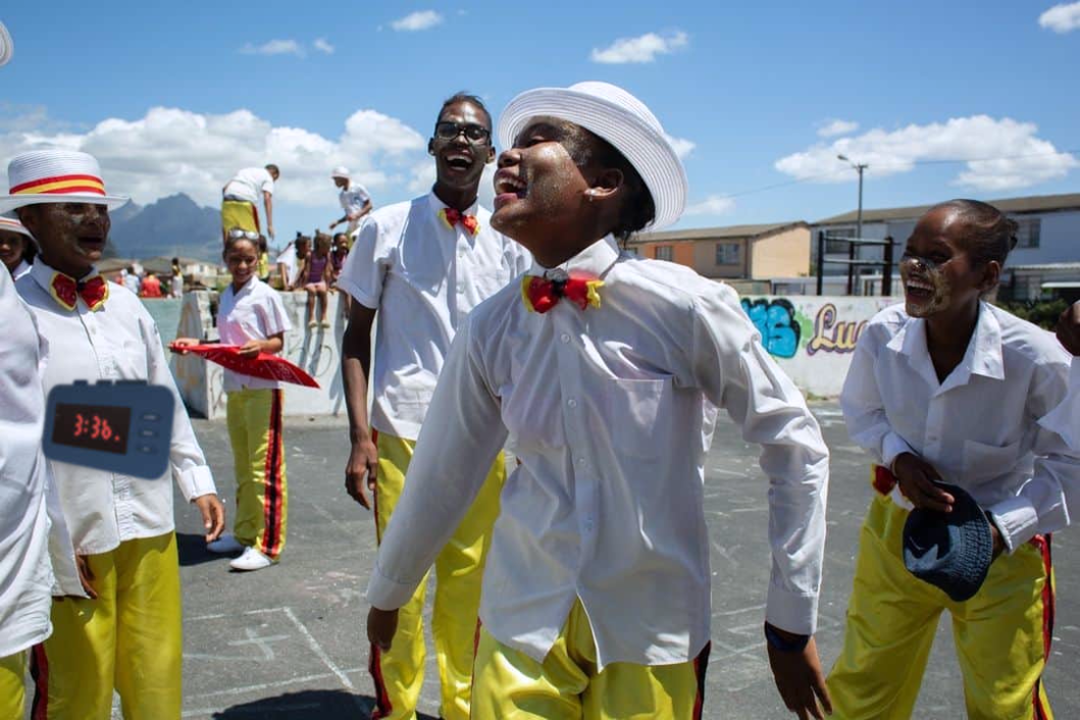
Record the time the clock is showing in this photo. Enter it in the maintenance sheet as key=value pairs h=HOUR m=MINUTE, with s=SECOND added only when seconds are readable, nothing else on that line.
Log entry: h=3 m=36
